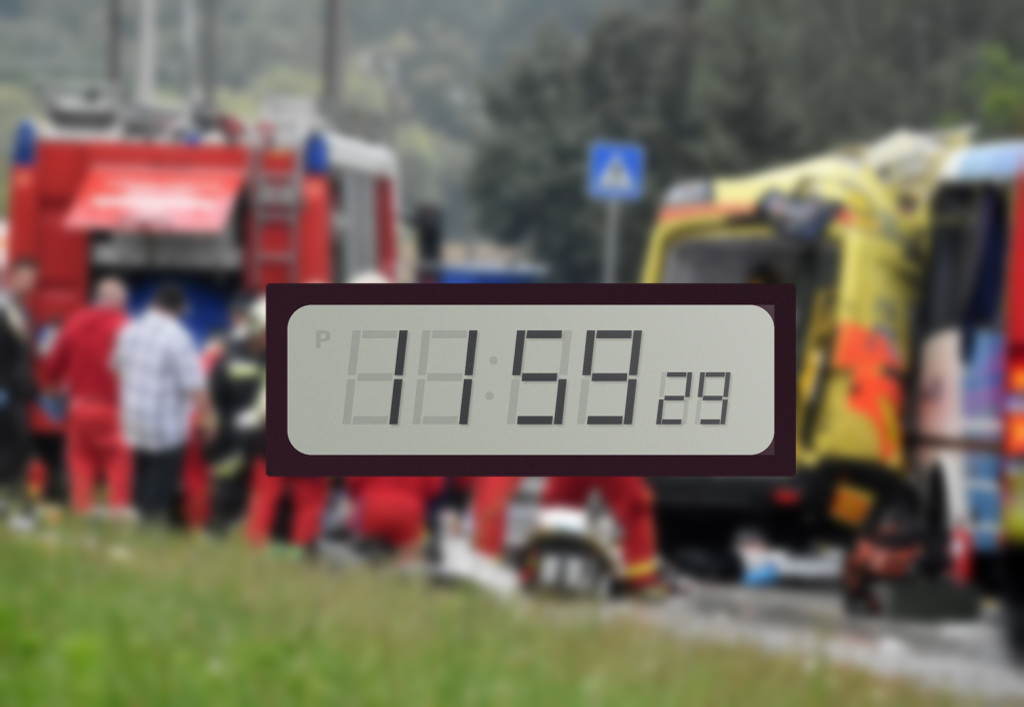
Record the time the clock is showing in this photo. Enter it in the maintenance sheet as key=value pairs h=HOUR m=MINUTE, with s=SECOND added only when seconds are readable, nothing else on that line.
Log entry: h=11 m=59 s=29
